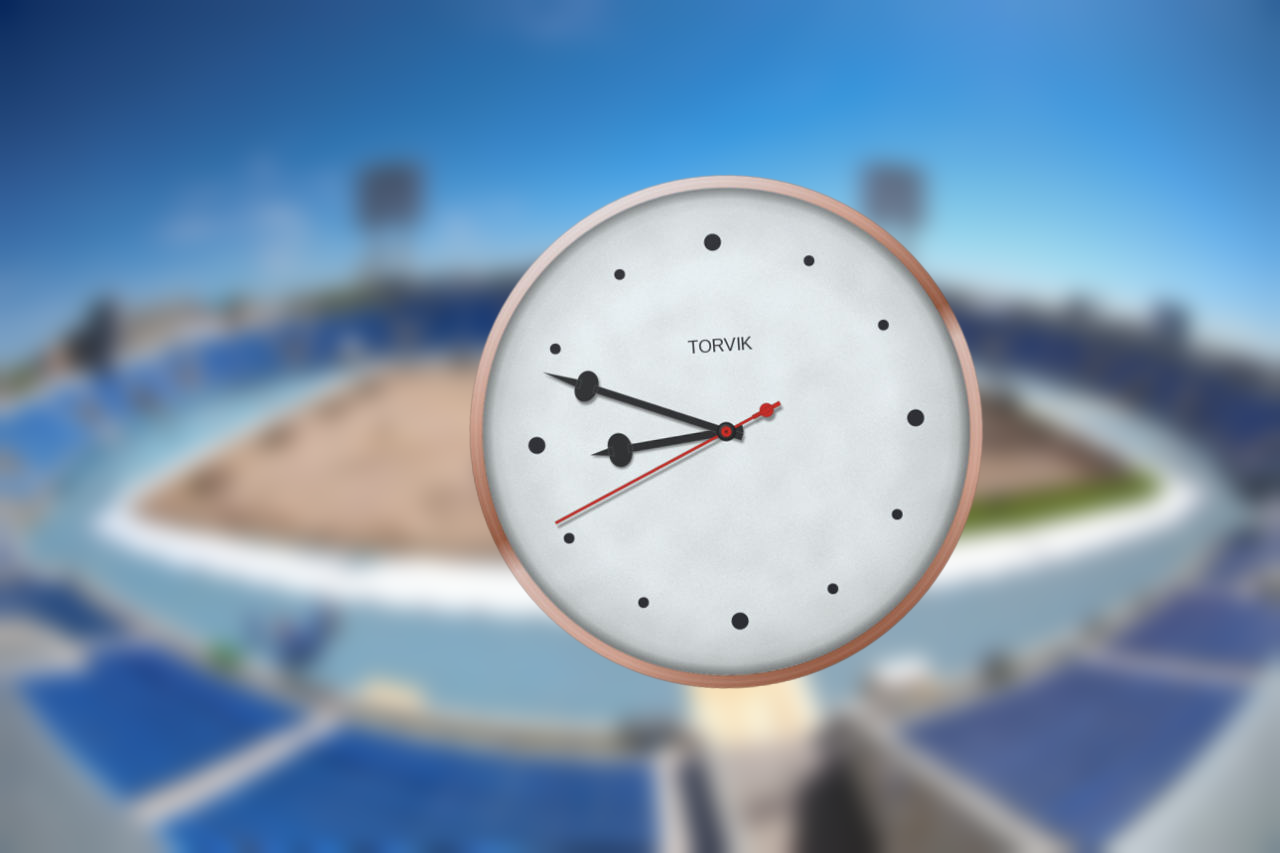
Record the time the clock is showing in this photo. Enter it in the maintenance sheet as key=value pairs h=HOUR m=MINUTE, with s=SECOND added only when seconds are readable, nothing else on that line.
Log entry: h=8 m=48 s=41
